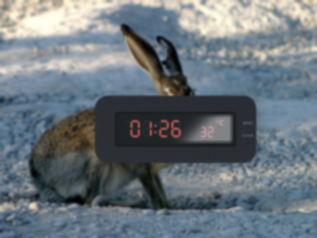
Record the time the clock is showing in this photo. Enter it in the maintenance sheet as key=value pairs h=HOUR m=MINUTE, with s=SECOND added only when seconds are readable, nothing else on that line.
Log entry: h=1 m=26
